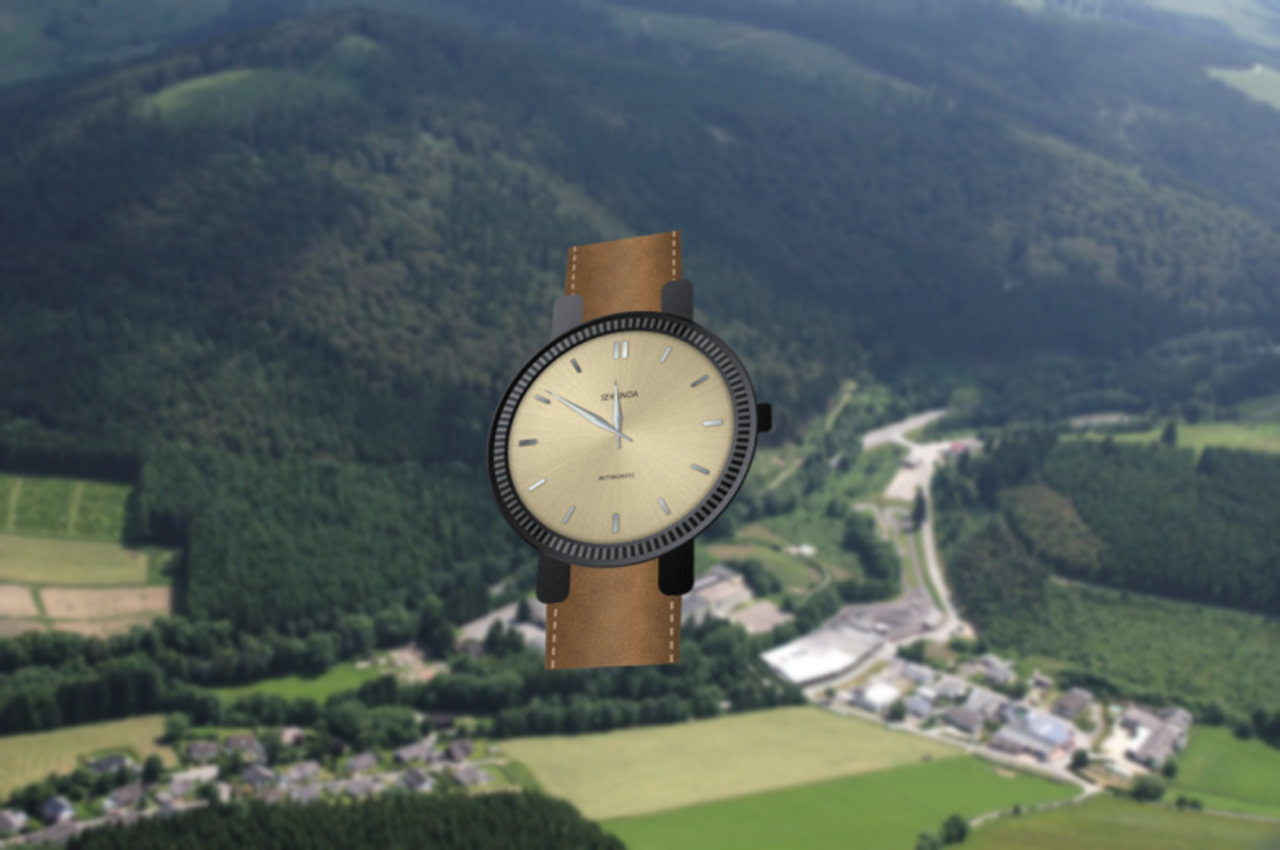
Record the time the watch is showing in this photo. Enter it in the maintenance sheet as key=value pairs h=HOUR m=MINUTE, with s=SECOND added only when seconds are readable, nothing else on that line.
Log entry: h=11 m=51
